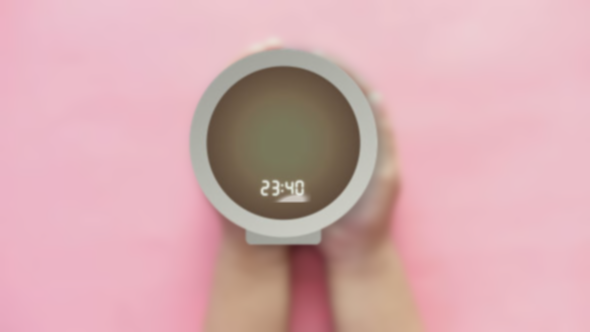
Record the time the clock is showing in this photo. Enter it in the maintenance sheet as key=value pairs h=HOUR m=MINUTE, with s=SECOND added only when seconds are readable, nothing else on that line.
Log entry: h=23 m=40
